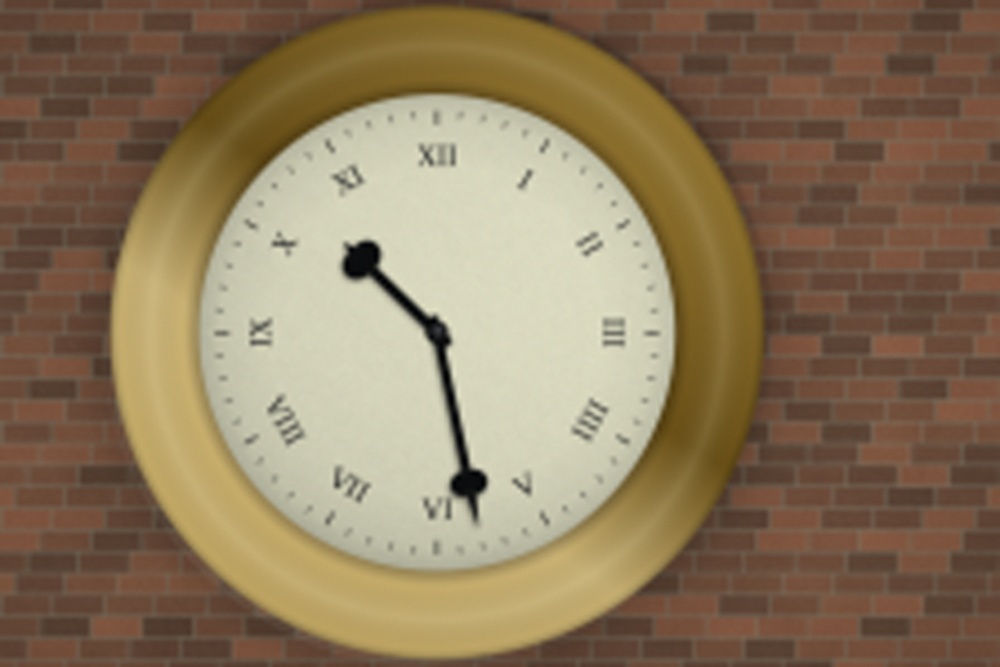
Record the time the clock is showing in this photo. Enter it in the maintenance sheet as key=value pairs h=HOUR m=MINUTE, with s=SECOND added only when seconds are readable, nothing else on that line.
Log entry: h=10 m=28
